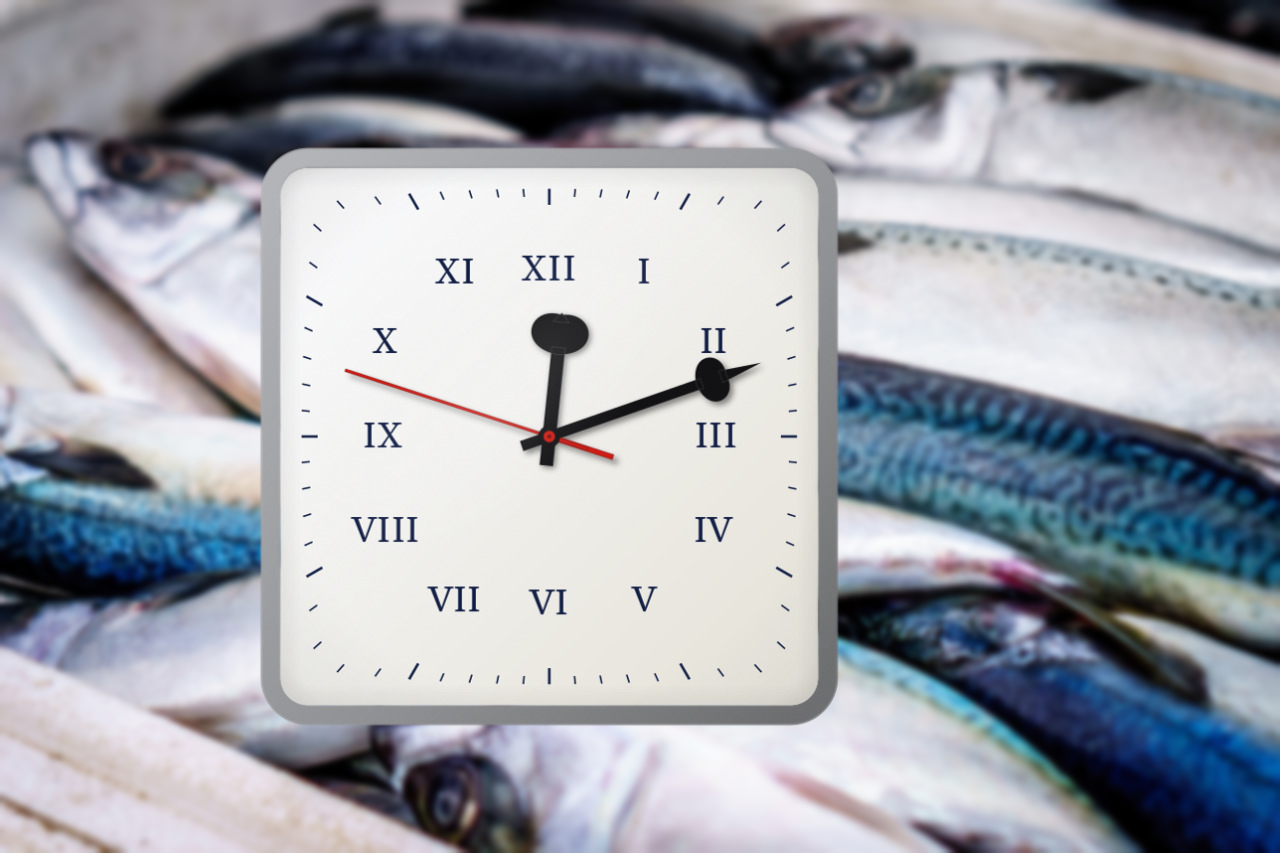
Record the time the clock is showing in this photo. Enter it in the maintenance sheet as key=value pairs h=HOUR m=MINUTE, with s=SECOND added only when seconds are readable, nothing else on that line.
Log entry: h=12 m=11 s=48
